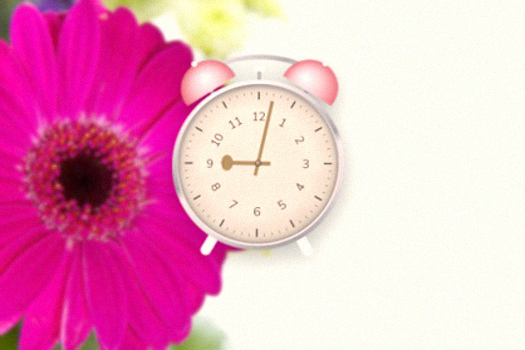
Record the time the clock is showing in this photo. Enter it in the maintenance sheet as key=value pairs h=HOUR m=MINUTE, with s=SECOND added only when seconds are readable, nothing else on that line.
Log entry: h=9 m=2
